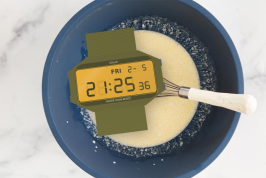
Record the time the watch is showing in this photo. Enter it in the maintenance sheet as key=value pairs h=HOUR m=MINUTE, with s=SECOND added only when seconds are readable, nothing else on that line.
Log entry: h=21 m=25 s=36
